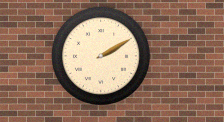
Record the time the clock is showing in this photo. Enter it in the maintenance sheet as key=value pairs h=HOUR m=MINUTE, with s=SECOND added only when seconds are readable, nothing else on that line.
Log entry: h=2 m=10
